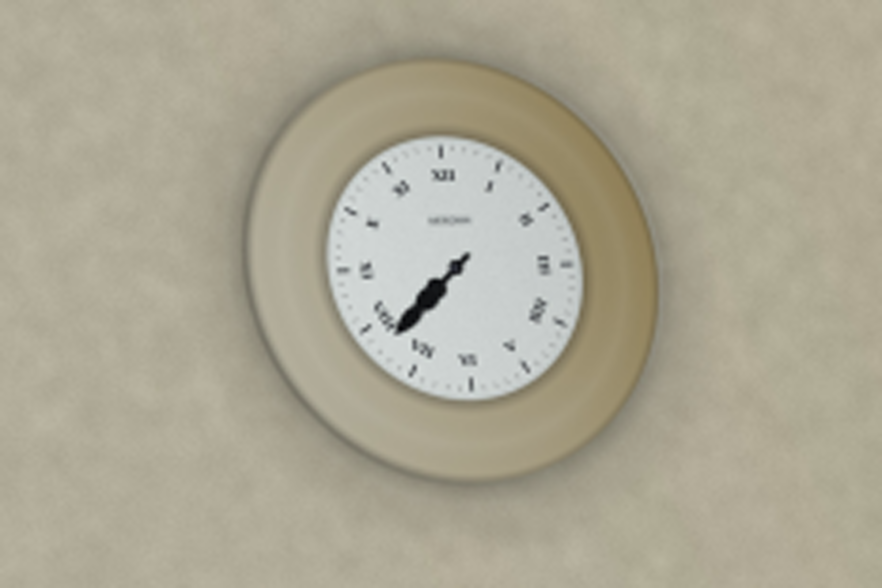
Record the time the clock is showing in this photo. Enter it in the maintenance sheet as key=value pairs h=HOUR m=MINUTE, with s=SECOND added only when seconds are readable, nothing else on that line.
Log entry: h=7 m=38
